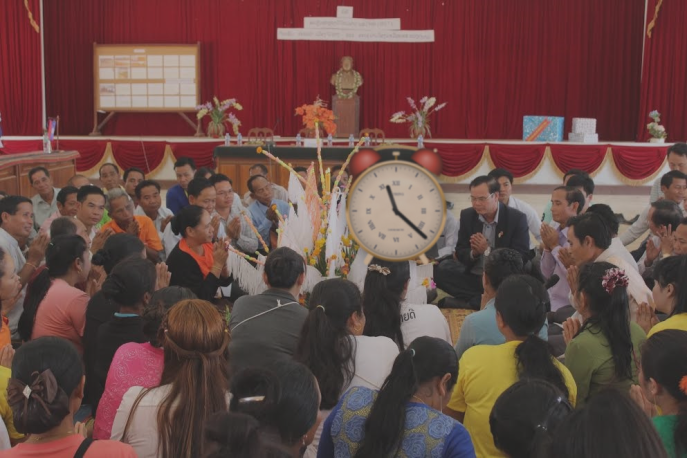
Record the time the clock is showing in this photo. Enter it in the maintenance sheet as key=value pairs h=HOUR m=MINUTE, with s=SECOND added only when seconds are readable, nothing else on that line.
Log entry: h=11 m=22
